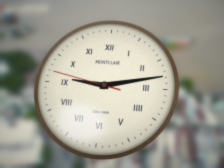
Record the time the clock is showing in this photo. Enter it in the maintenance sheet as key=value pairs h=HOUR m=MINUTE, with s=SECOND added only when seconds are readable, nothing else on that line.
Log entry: h=9 m=12 s=47
